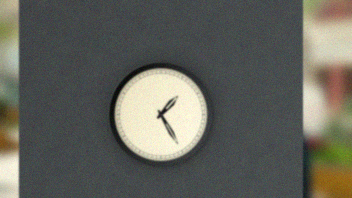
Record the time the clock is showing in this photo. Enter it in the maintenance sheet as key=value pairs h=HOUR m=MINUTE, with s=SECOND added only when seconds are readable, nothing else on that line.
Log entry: h=1 m=25
